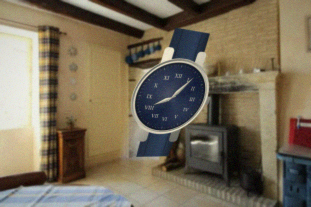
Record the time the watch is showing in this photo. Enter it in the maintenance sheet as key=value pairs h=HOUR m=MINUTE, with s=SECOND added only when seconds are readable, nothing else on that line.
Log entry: h=8 m=6
